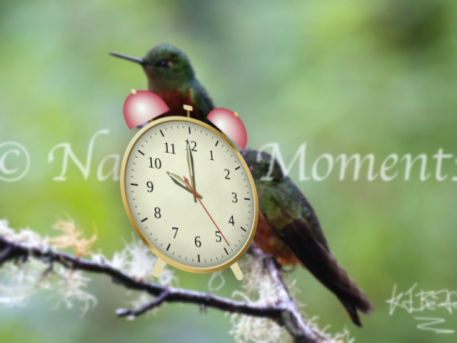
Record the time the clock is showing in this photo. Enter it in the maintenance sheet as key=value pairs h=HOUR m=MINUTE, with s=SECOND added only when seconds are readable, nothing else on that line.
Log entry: h=9 m=59 s=24
